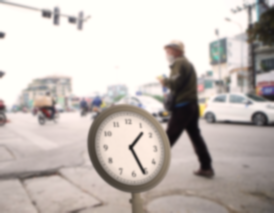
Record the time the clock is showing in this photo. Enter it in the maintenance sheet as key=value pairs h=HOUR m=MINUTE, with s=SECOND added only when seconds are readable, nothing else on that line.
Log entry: h=1 m=26
